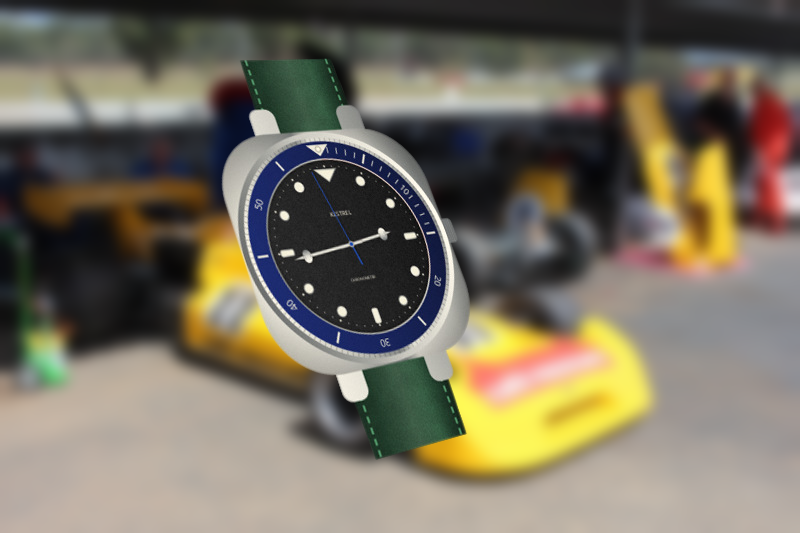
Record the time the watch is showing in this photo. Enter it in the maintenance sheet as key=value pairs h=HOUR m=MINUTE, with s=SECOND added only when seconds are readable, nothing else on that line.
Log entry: h=2 m=43 s=58
